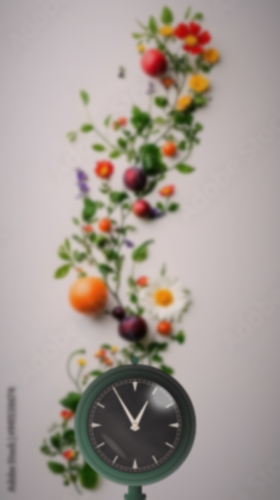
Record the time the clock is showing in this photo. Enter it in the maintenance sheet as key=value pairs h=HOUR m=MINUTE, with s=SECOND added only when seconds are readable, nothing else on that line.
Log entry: h=12 m=55
